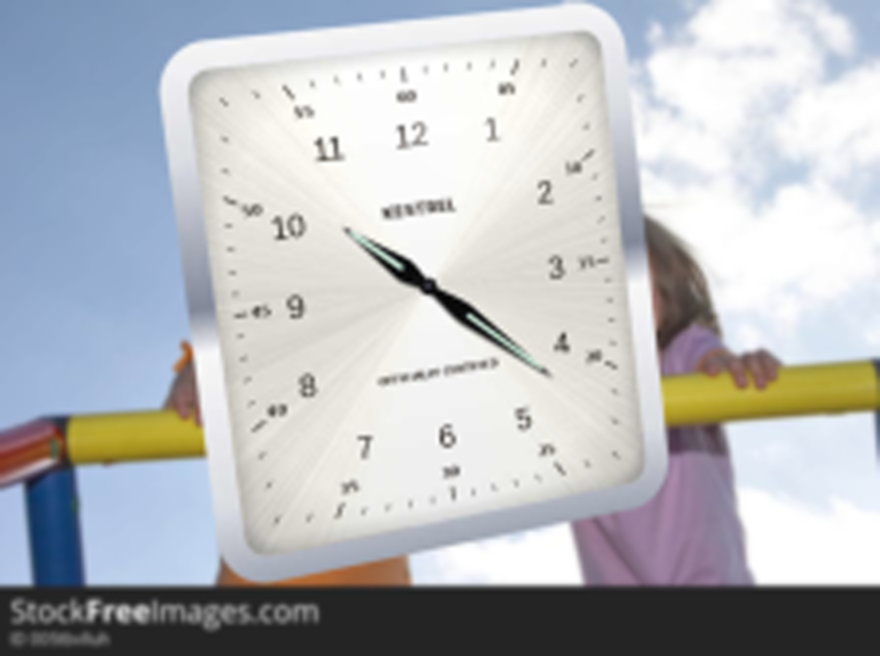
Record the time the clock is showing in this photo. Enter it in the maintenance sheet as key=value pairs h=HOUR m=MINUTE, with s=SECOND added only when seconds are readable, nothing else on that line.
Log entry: h=10 m=22
